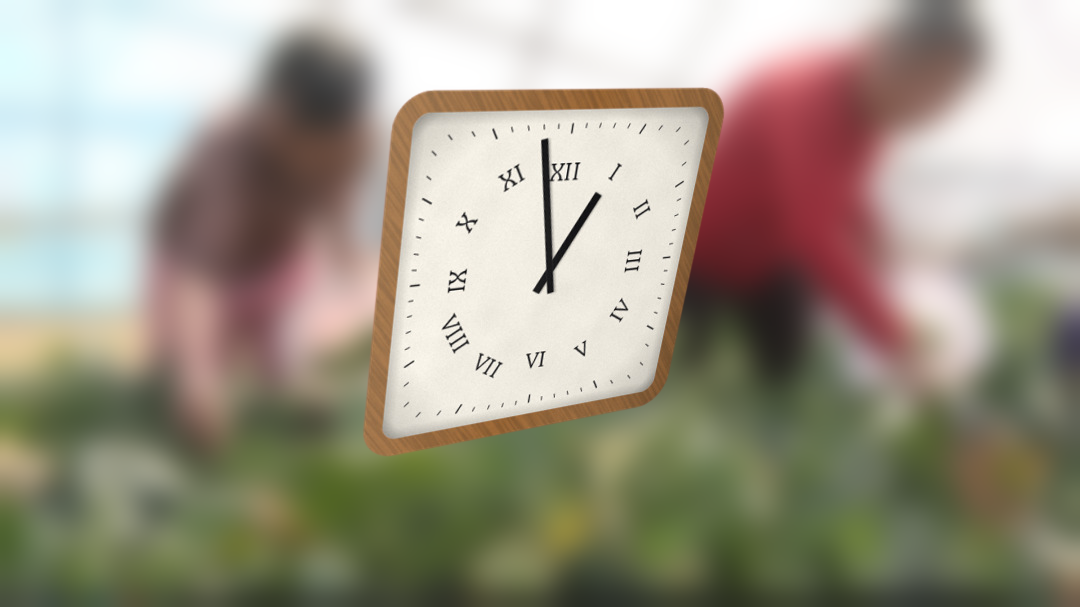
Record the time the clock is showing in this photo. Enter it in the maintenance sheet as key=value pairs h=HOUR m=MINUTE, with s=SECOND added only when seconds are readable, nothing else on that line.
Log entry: h=12 m=58
